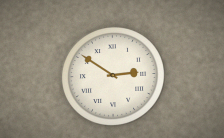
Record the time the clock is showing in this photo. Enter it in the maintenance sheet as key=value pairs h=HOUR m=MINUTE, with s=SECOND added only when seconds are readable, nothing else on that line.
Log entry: h=2 m=51
